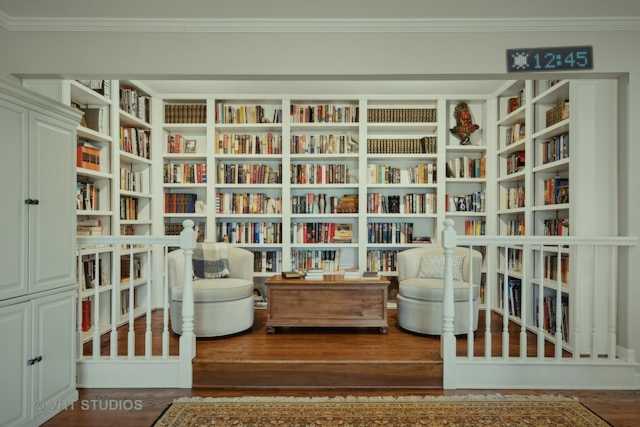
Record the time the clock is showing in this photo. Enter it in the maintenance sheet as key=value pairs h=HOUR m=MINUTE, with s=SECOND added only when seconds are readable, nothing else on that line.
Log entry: h=12 m=45
